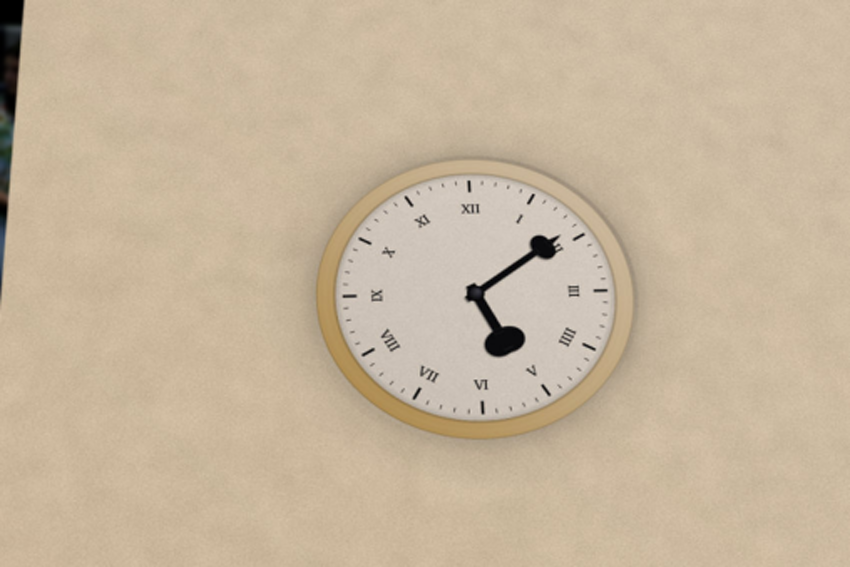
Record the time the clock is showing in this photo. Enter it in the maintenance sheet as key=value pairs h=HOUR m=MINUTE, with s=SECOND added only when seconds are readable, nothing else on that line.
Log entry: h=5 m=9
